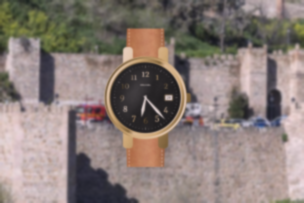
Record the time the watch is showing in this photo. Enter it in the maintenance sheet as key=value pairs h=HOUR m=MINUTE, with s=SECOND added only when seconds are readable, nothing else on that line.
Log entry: h=6 m=23
